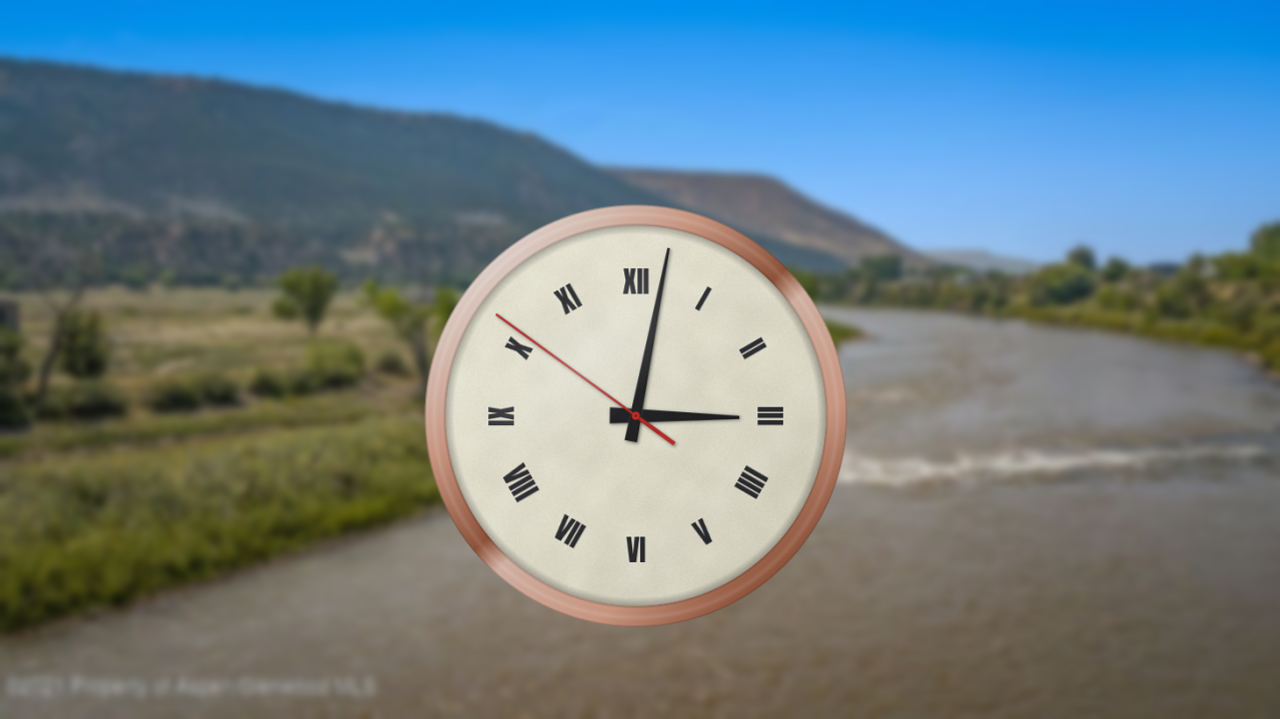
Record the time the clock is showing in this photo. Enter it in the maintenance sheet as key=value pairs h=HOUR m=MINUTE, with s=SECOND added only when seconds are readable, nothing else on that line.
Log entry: h=3 m=1 s=51
